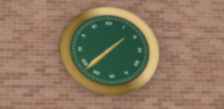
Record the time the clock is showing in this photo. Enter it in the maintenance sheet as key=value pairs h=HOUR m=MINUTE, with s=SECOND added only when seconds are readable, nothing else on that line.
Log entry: h=1 m=38
